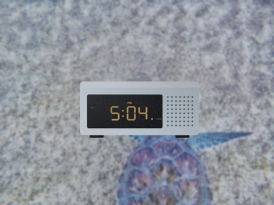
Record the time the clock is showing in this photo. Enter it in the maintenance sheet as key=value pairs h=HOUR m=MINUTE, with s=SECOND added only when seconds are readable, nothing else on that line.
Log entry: h=5 m=4
